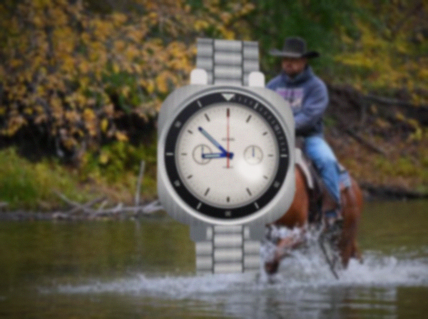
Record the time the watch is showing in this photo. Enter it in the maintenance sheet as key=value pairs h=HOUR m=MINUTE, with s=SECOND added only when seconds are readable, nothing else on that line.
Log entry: h=8 m=52
